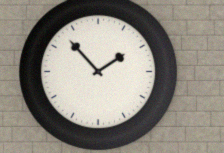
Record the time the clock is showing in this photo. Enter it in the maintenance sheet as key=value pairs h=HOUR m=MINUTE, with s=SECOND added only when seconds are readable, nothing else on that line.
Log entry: h=1 m=53
